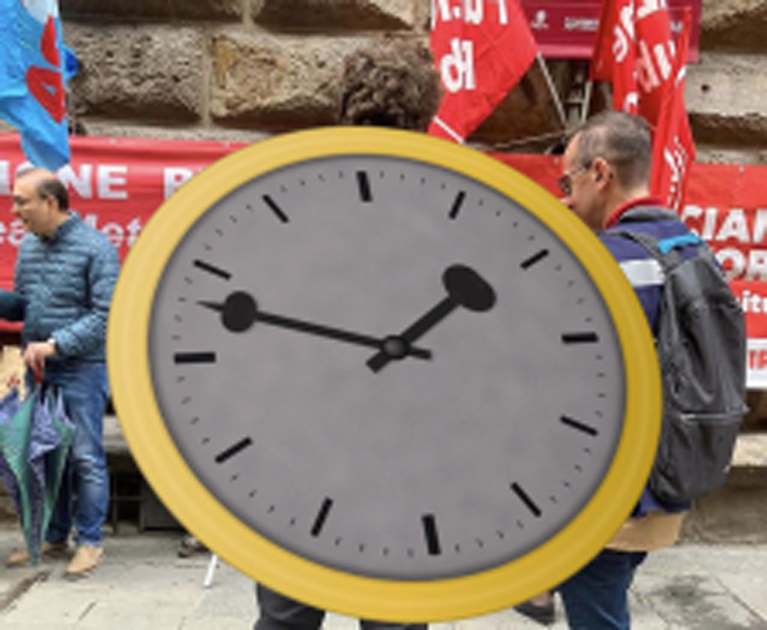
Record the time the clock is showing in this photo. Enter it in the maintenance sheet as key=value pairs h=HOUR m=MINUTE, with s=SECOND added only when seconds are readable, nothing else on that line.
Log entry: h=1 m=48
